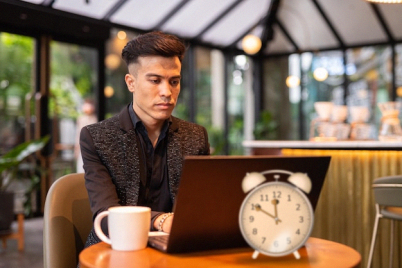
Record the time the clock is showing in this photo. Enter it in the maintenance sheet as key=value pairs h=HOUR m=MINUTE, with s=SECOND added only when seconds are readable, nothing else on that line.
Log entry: h=11 m=50
